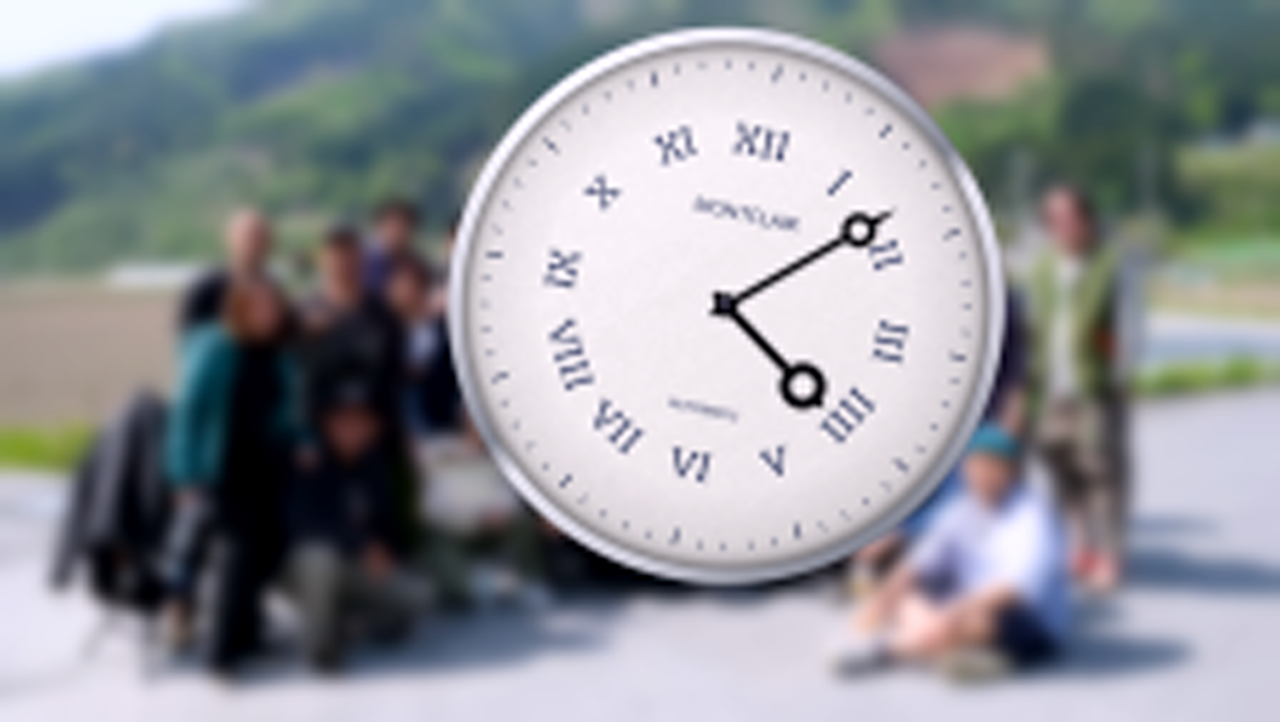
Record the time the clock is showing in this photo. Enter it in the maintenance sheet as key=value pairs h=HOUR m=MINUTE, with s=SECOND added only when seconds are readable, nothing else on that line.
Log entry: h=4 m=8
